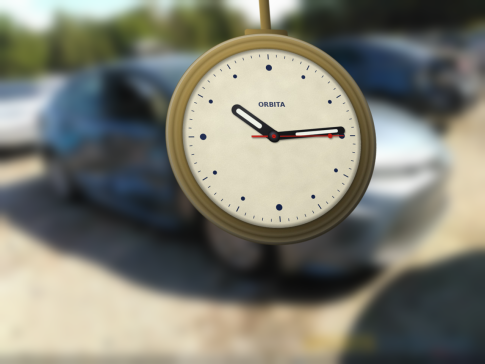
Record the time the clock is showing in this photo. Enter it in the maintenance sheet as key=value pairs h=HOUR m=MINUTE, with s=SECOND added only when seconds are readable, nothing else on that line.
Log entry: h=10 m=14 s=15
